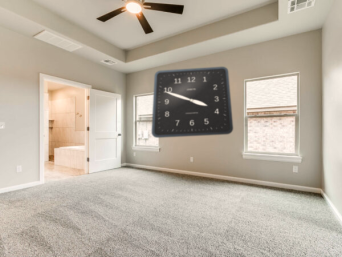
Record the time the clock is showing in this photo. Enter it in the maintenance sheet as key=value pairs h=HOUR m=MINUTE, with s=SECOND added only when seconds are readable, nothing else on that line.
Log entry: h=3 m=49
